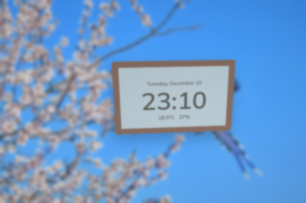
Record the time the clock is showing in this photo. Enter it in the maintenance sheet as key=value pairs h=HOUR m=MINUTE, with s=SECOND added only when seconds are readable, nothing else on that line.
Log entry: h=23 m=10
